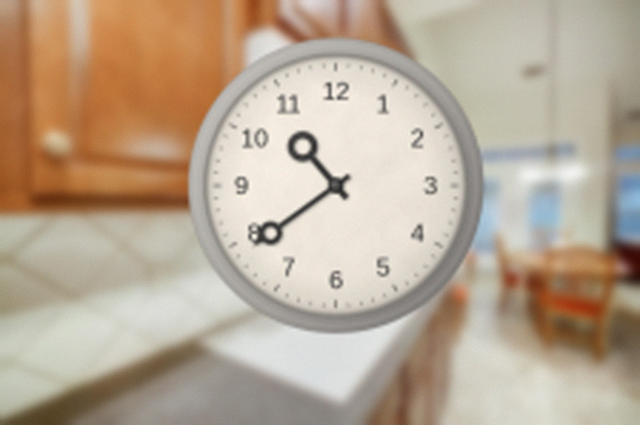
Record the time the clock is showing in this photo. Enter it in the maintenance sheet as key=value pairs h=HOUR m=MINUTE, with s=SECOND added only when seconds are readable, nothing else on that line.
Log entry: h=10 m=39
